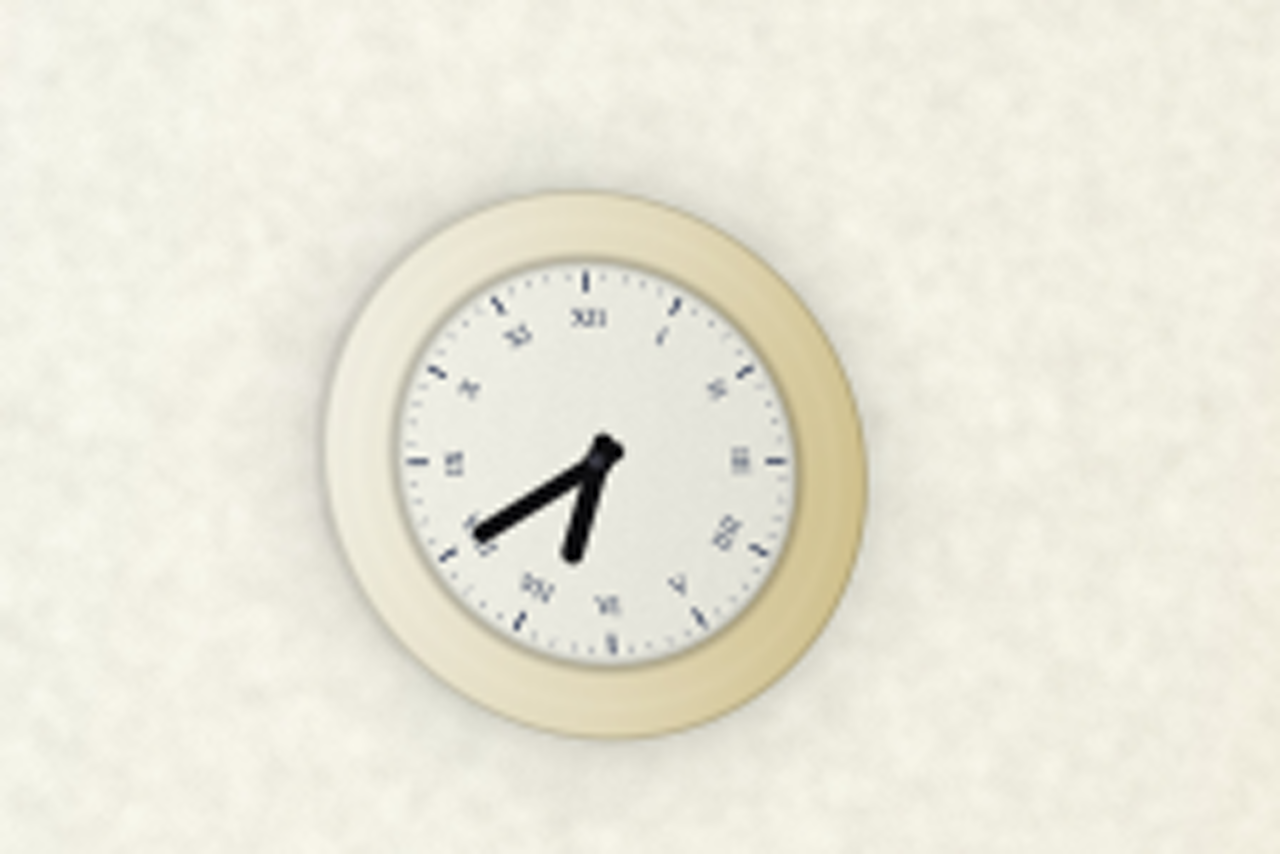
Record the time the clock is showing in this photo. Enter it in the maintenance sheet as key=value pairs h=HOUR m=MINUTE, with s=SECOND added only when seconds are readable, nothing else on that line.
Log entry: h=6 m=40
